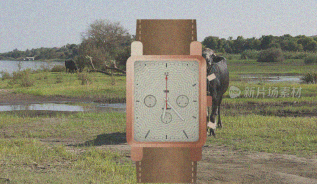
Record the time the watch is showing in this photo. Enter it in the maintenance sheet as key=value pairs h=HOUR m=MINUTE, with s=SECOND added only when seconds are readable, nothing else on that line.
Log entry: h=6 m=23
